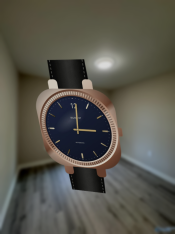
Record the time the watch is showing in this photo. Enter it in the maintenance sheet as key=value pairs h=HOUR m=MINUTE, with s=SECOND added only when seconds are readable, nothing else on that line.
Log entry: h=3 m=1
